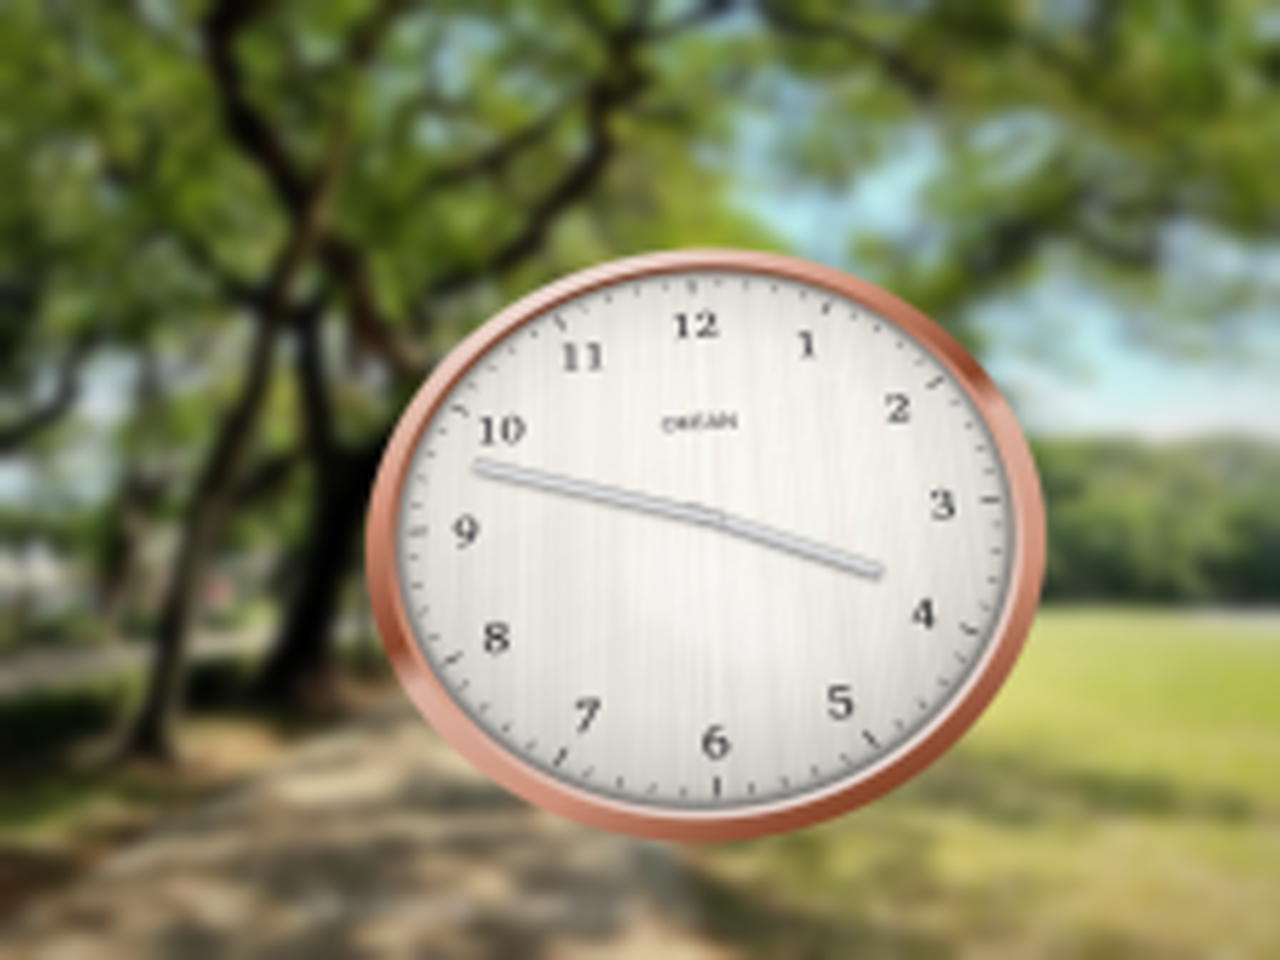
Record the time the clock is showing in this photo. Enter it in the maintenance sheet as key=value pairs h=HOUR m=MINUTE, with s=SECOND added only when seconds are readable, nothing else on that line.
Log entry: h=3 m=48
